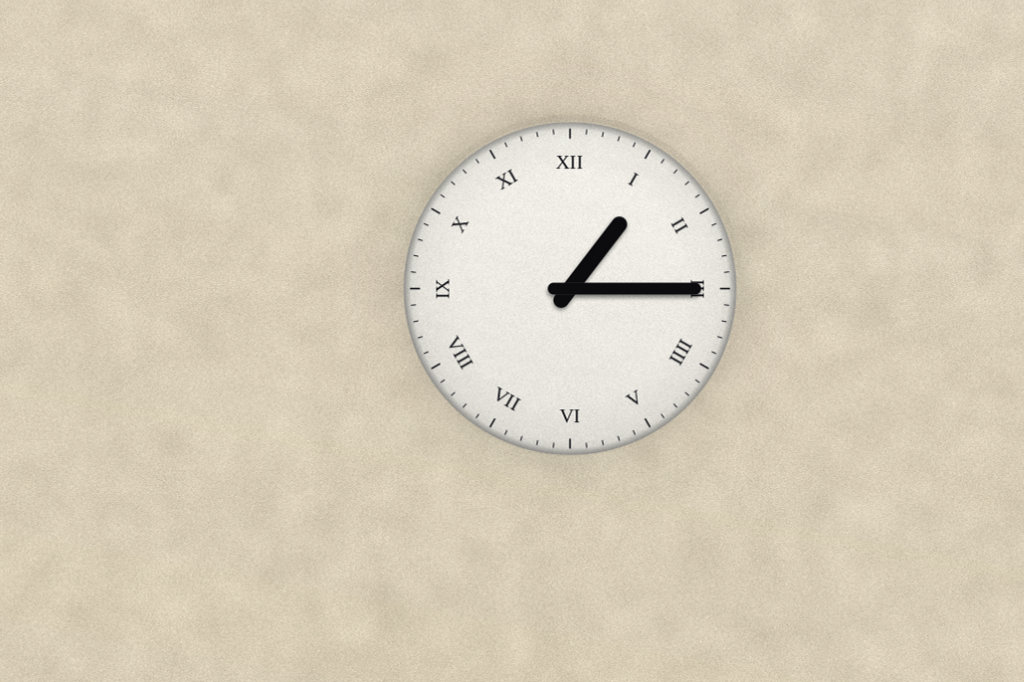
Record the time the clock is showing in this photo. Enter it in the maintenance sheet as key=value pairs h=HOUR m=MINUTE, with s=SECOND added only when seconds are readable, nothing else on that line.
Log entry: h=1 m=15
